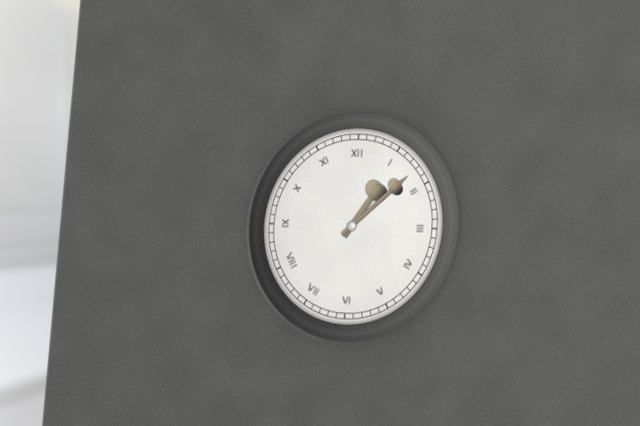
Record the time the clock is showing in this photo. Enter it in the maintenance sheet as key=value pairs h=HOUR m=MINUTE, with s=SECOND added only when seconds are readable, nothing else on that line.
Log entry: h=1 m=8
